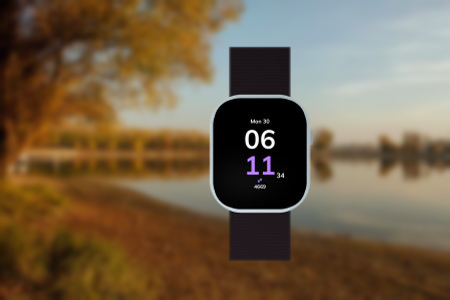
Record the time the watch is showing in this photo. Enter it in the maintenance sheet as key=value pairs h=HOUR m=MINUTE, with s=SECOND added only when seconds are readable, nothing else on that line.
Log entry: h=6 m=11
